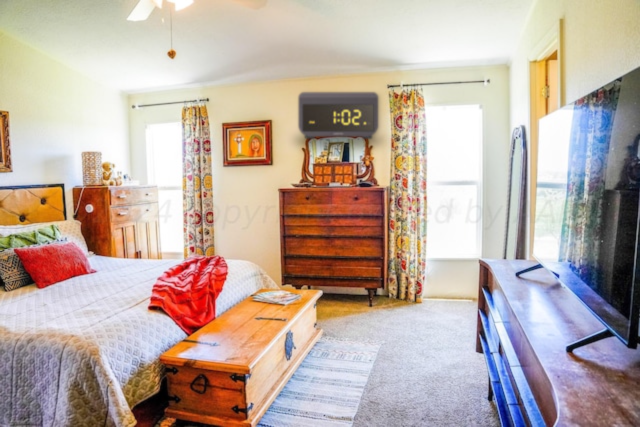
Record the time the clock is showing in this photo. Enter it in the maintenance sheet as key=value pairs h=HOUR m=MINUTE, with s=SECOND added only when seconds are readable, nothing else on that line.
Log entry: h=1 m=2
